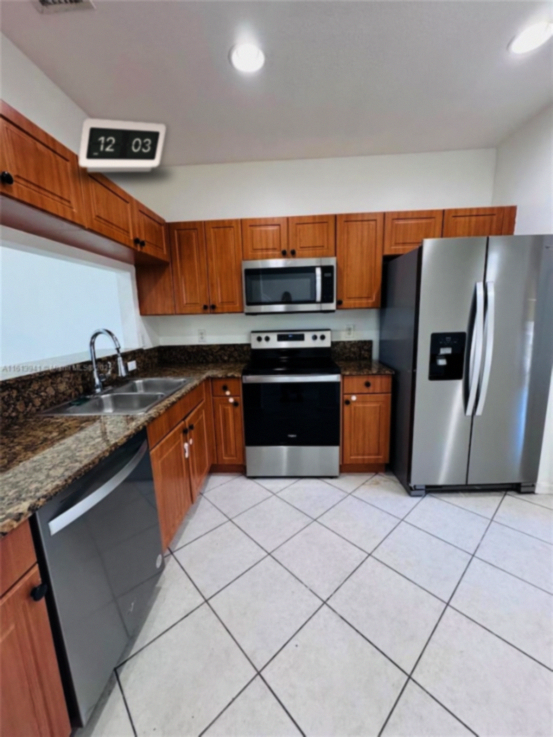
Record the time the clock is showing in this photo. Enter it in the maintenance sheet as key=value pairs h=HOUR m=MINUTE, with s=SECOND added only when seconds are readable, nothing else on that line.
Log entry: h=12 m=3
